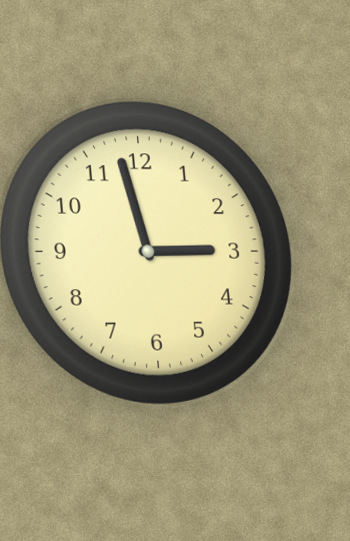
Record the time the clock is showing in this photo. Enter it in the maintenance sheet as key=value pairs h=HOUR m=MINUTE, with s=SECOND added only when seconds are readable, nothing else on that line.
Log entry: h=2 m=58
